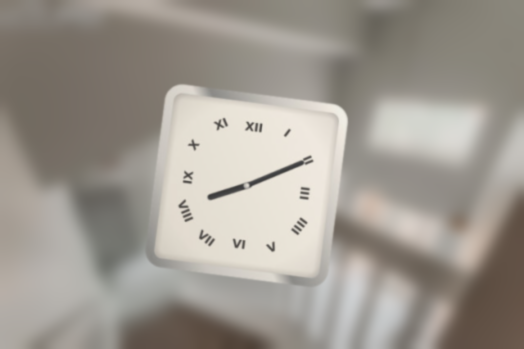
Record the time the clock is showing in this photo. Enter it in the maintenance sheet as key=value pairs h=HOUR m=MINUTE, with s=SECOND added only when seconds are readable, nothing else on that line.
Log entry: h=8 m=10
